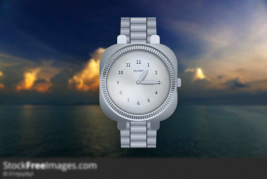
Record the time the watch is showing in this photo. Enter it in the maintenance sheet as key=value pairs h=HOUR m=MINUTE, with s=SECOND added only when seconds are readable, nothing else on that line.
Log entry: h=1 m=15
